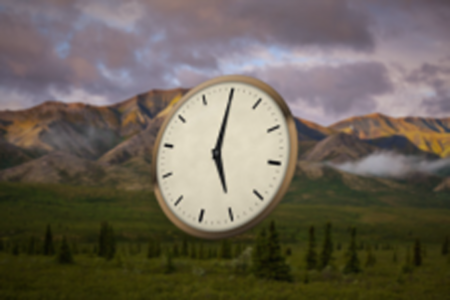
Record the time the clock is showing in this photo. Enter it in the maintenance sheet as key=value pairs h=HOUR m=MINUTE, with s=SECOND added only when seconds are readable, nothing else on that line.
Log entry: h=5 m=0
